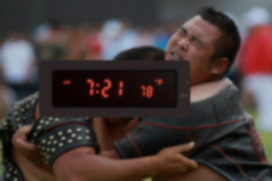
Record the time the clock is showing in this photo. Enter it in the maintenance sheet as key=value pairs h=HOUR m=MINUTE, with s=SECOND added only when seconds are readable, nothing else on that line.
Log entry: h=7 m=21
